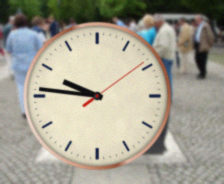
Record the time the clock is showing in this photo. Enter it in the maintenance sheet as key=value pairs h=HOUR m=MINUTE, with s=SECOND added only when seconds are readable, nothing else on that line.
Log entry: h=9 m=46 s=9
